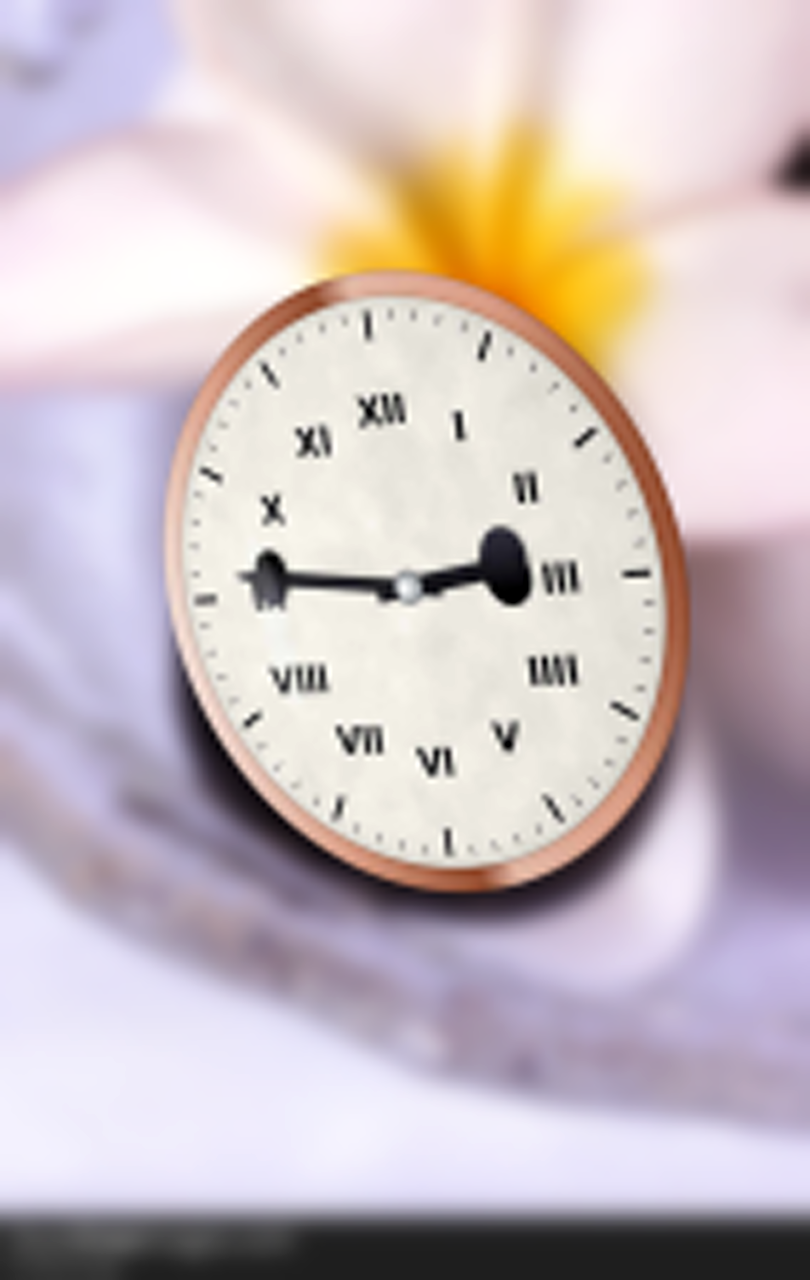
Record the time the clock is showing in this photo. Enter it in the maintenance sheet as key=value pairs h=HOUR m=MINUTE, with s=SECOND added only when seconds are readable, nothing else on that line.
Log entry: h=2 m=46
